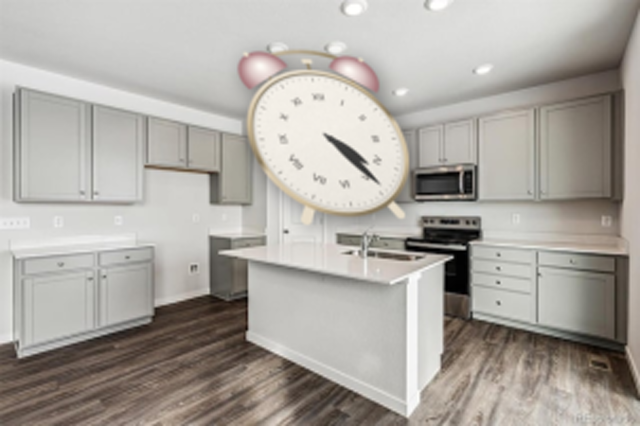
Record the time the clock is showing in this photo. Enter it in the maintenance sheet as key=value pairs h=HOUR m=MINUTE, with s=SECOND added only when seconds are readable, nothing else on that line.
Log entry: h=4 m=24
